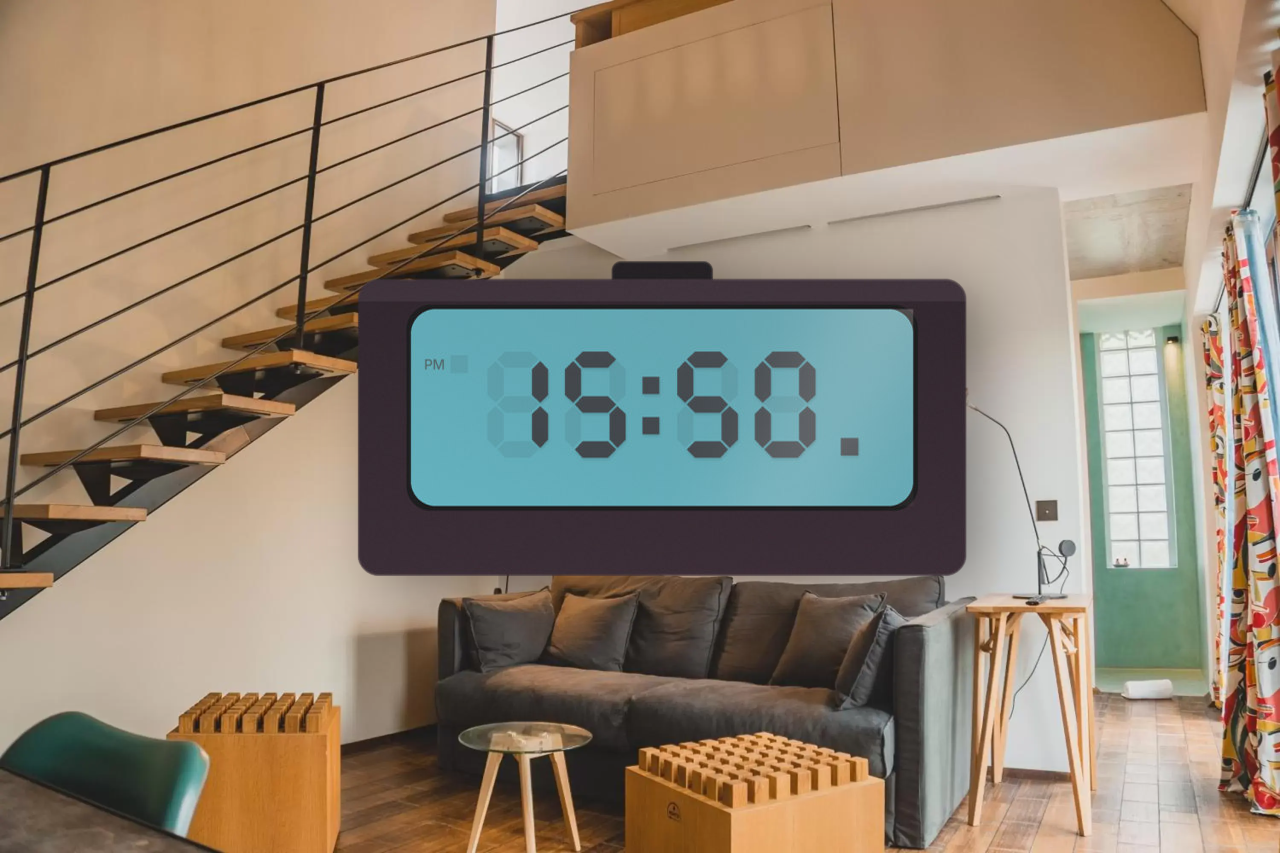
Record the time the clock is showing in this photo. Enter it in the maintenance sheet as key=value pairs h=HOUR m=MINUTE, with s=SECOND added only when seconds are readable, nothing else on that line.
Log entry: h=15 m=50
